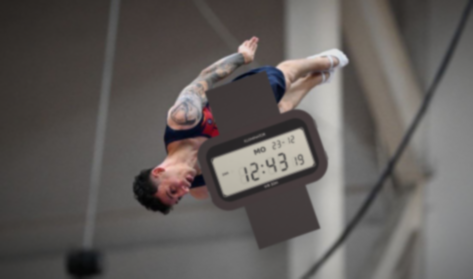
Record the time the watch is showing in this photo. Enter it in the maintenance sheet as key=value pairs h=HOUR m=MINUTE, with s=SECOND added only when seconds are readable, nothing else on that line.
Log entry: h=12 m=43 s=19
